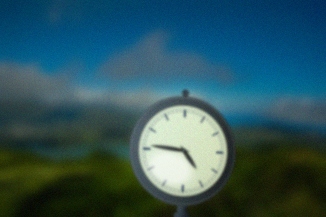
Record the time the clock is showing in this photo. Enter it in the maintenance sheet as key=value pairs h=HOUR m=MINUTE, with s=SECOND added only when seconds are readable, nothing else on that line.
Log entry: h=4 m=46
